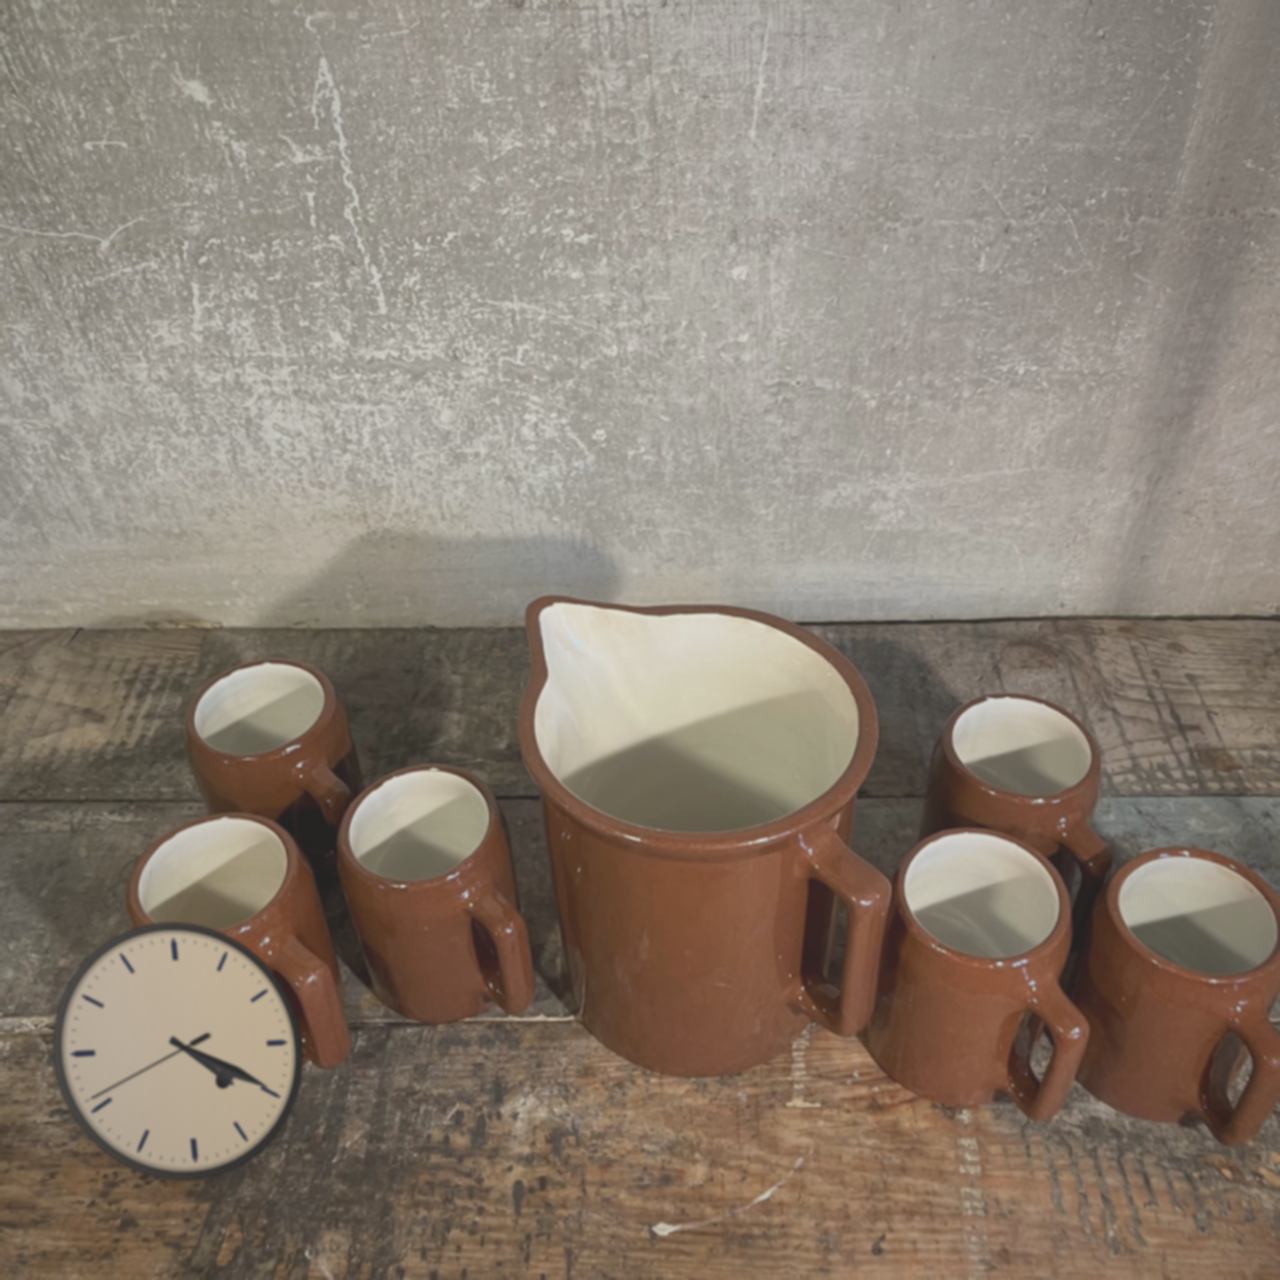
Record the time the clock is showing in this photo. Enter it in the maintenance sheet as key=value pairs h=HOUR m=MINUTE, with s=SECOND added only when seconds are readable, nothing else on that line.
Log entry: h=4 m=19 s=41
